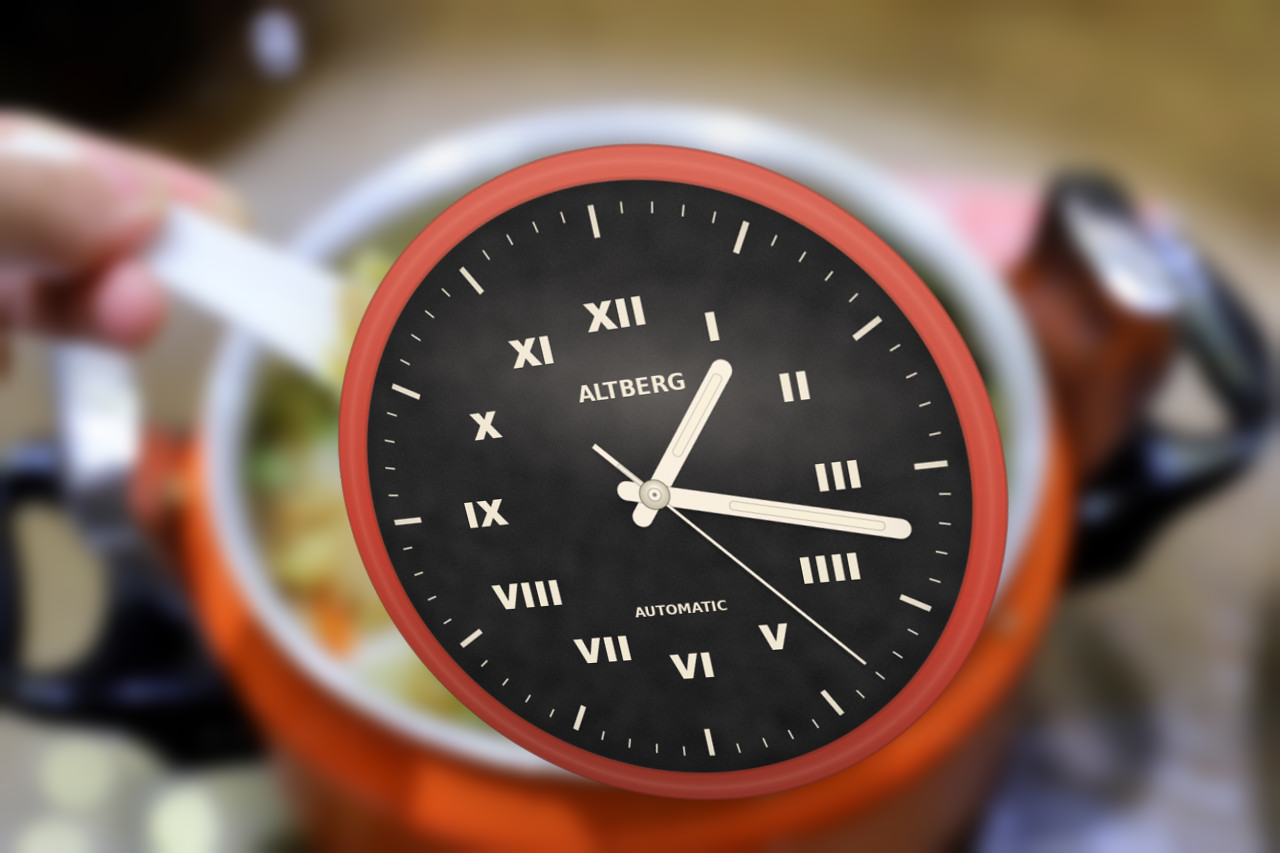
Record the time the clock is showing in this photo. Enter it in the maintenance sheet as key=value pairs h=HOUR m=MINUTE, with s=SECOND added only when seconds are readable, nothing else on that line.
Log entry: h=1 m=17 s=23
